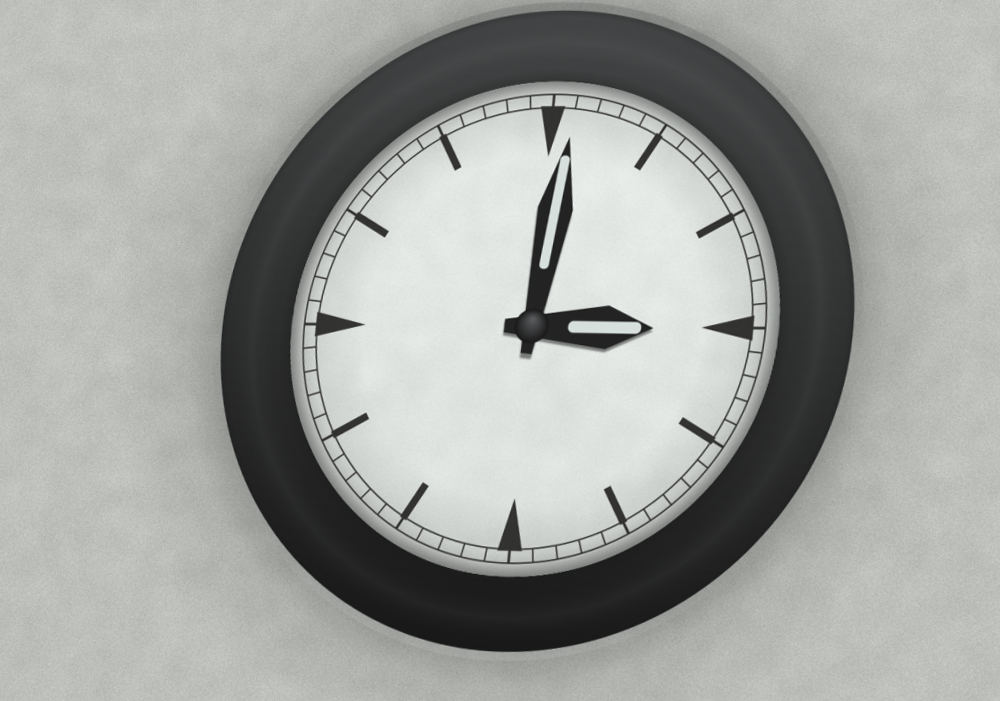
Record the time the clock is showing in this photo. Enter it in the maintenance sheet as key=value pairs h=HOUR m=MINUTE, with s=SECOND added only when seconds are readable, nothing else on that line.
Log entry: h=3 m=1
